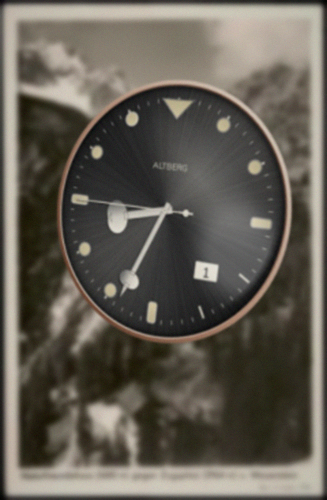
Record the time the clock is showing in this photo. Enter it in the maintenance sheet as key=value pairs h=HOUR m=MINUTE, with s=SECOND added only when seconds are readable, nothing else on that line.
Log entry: h=8 m=33 s=45
